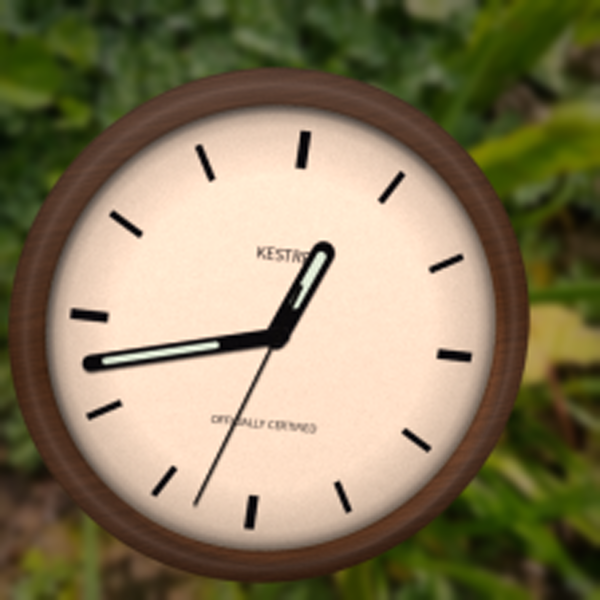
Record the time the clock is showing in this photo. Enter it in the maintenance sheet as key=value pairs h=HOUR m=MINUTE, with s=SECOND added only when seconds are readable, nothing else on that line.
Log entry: h=12 m=42 s=33
